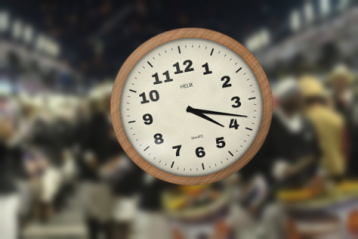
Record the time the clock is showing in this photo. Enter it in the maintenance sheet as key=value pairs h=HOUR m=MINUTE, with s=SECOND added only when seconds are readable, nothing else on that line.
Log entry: h=4 m=18
